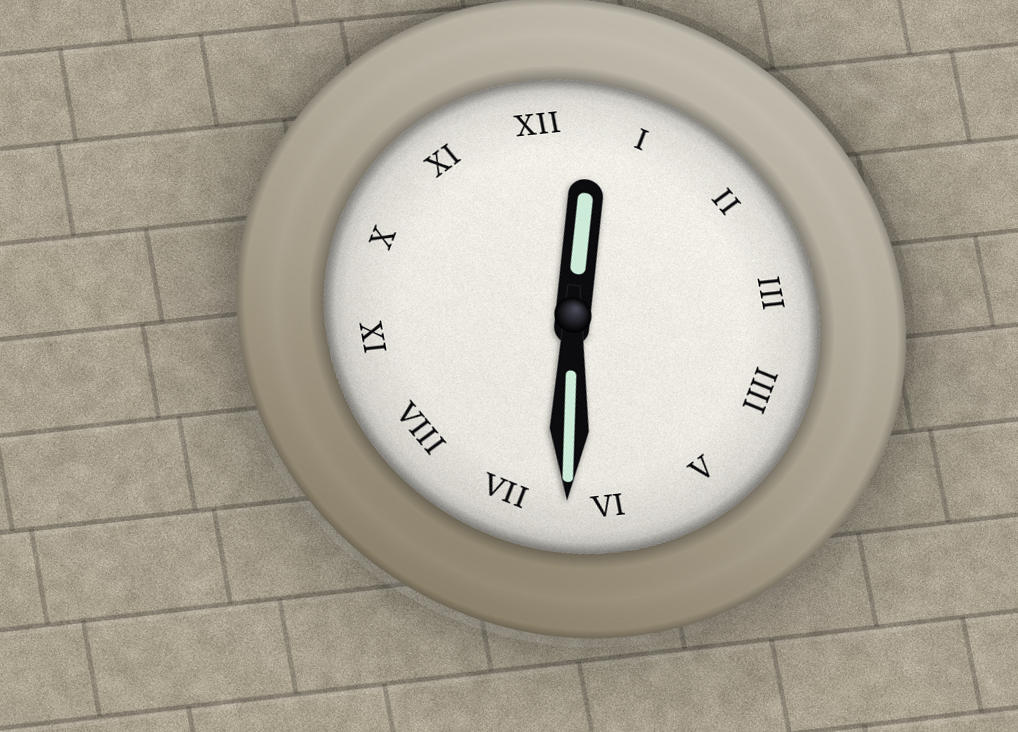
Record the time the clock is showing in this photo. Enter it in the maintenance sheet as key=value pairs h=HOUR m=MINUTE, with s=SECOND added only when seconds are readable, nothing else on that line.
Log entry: h=12 m=32
